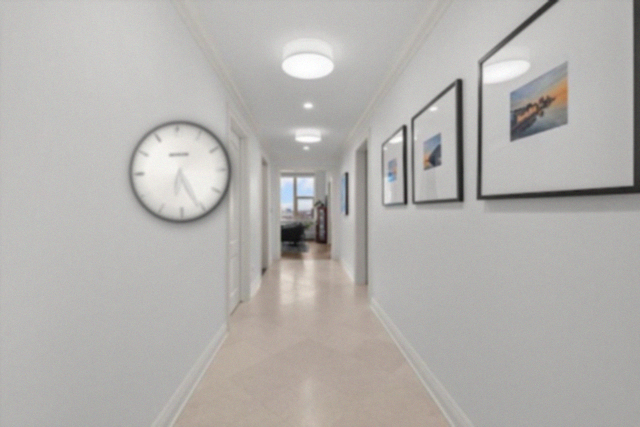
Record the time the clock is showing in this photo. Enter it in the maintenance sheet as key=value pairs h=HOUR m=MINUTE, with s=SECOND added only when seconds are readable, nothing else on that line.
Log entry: h=6 m=26
